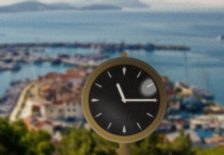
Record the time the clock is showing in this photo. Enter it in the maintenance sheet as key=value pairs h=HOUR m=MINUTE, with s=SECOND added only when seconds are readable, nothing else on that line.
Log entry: h=11 m=15
